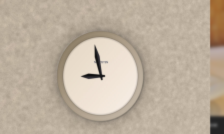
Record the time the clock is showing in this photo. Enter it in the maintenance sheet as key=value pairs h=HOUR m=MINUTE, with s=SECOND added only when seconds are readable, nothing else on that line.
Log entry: h=8 m=58
